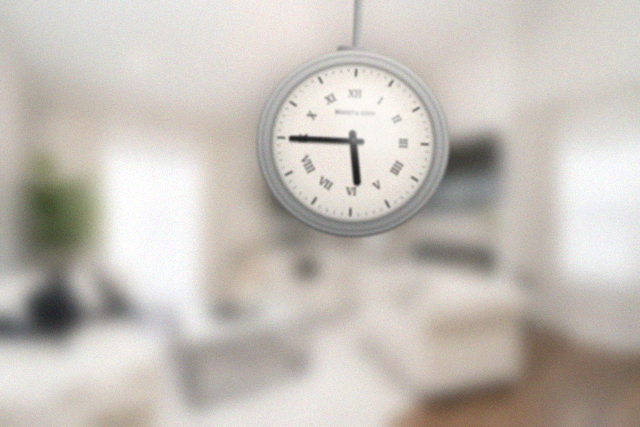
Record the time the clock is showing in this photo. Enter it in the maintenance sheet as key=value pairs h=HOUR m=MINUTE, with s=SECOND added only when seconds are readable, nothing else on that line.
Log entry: h=5 m=45
